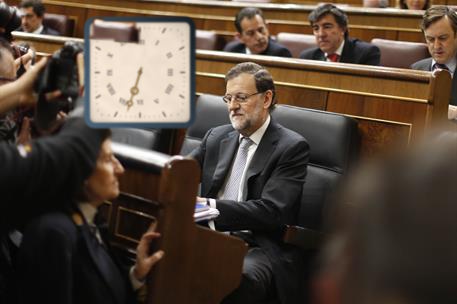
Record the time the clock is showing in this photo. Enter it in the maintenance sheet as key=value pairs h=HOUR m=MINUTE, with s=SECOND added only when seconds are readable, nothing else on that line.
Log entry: h=6 m=33
